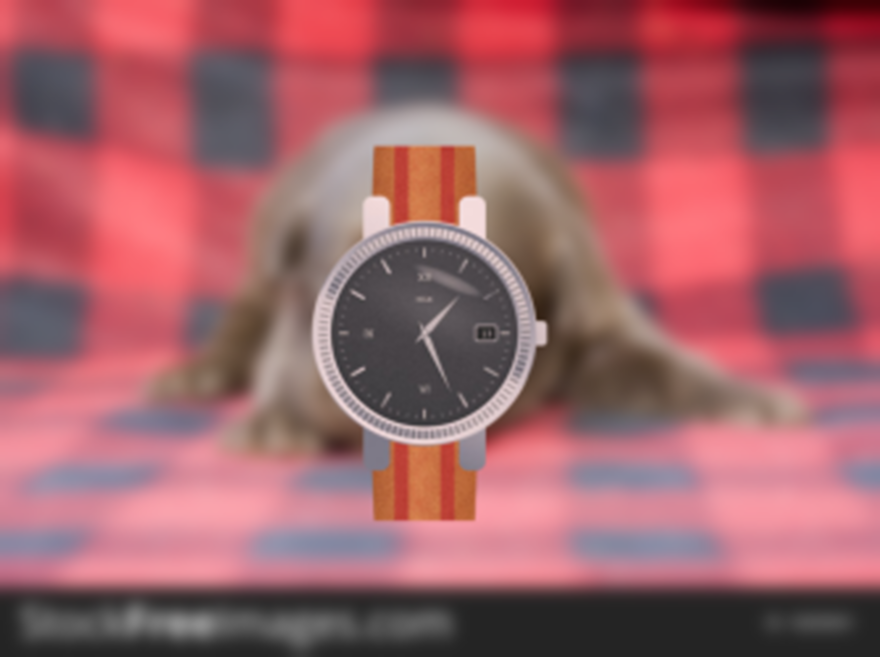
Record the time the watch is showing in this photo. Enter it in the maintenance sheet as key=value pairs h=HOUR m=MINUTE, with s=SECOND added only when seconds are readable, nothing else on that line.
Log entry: h=1 m=26
